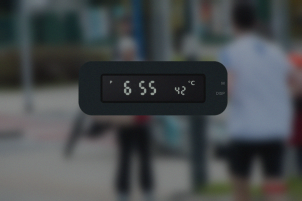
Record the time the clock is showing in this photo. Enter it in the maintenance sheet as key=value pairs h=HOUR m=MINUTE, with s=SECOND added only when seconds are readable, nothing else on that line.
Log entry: h=6 m=55
